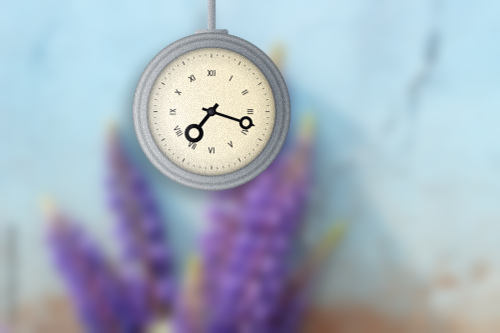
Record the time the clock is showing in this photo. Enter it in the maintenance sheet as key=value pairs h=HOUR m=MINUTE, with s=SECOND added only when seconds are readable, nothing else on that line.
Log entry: h=7 m=18
